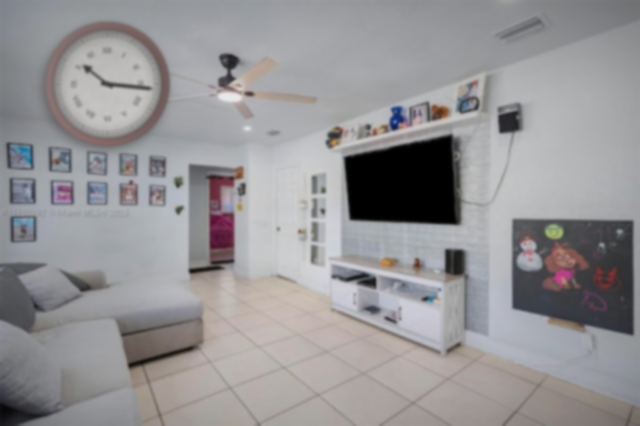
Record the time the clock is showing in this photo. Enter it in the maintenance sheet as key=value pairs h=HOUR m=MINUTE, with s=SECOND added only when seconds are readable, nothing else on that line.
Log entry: h=10 m=16
